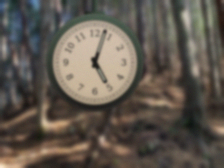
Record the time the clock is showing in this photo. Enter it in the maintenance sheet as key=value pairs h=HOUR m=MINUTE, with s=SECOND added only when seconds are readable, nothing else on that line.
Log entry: h=5 m=3
